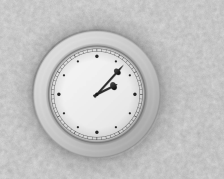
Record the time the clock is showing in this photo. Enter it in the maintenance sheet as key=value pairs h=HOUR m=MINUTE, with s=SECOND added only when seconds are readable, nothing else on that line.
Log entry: h=2 m=7
